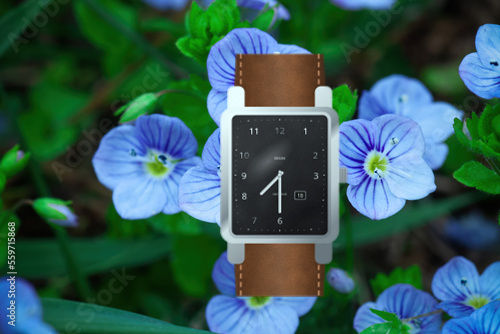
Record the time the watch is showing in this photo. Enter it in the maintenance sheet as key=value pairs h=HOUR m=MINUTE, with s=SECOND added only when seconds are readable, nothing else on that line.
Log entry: h=7 m=30
